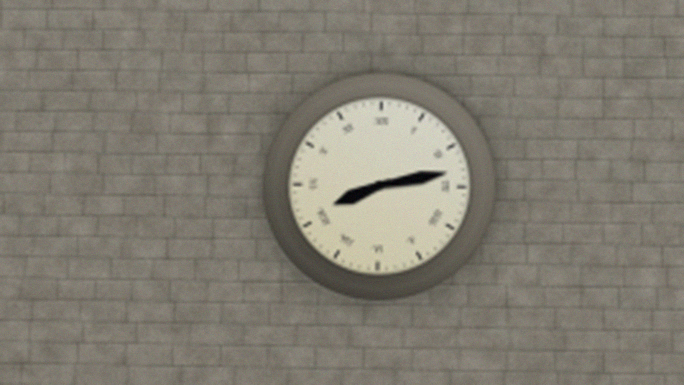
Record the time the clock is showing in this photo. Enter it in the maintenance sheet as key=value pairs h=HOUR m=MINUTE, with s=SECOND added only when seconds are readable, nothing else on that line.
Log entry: h=8 m=13
